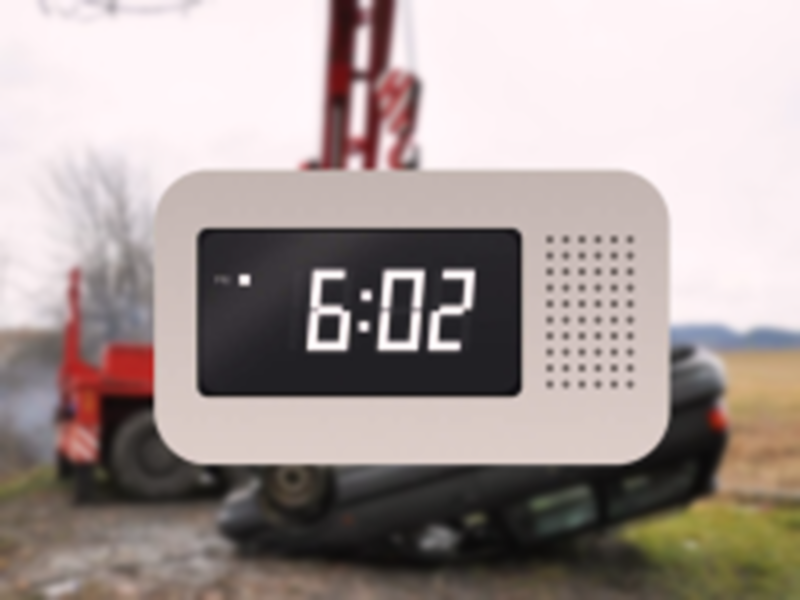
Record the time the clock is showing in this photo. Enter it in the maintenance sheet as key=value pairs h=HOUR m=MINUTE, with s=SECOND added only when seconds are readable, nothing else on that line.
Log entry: h=6 m=2
